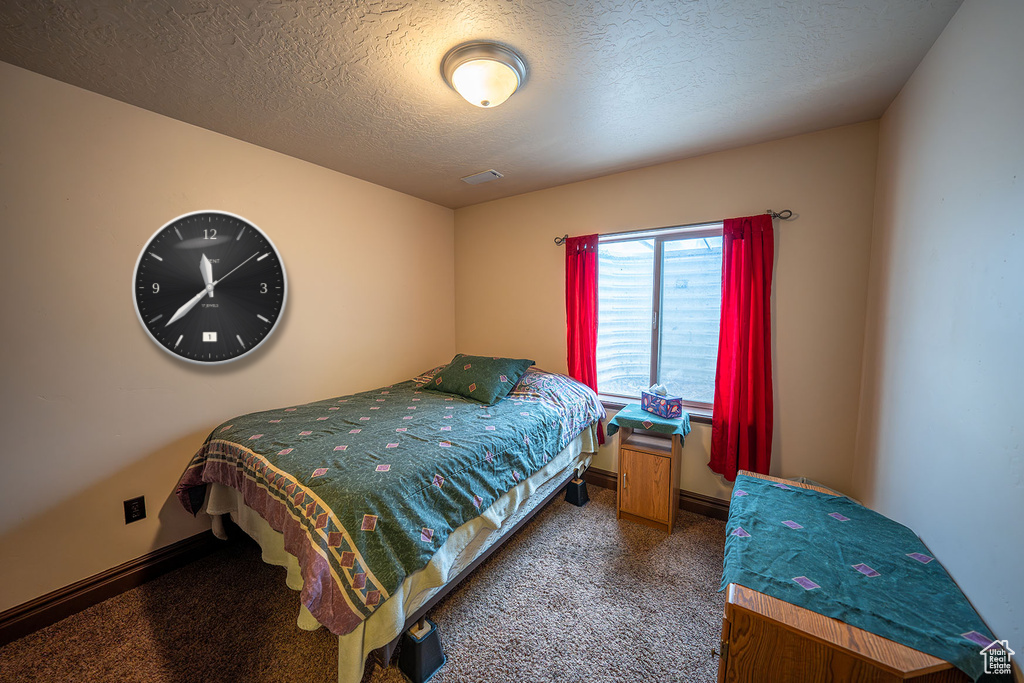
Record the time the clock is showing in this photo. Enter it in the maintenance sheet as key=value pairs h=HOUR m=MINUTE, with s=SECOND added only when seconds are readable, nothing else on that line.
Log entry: h=11 m=38 s=9
